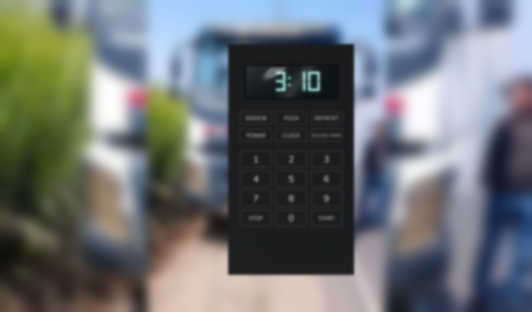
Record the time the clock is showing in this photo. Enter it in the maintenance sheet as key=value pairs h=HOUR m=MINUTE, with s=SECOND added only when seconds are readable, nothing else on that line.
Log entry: h=3 m=10
